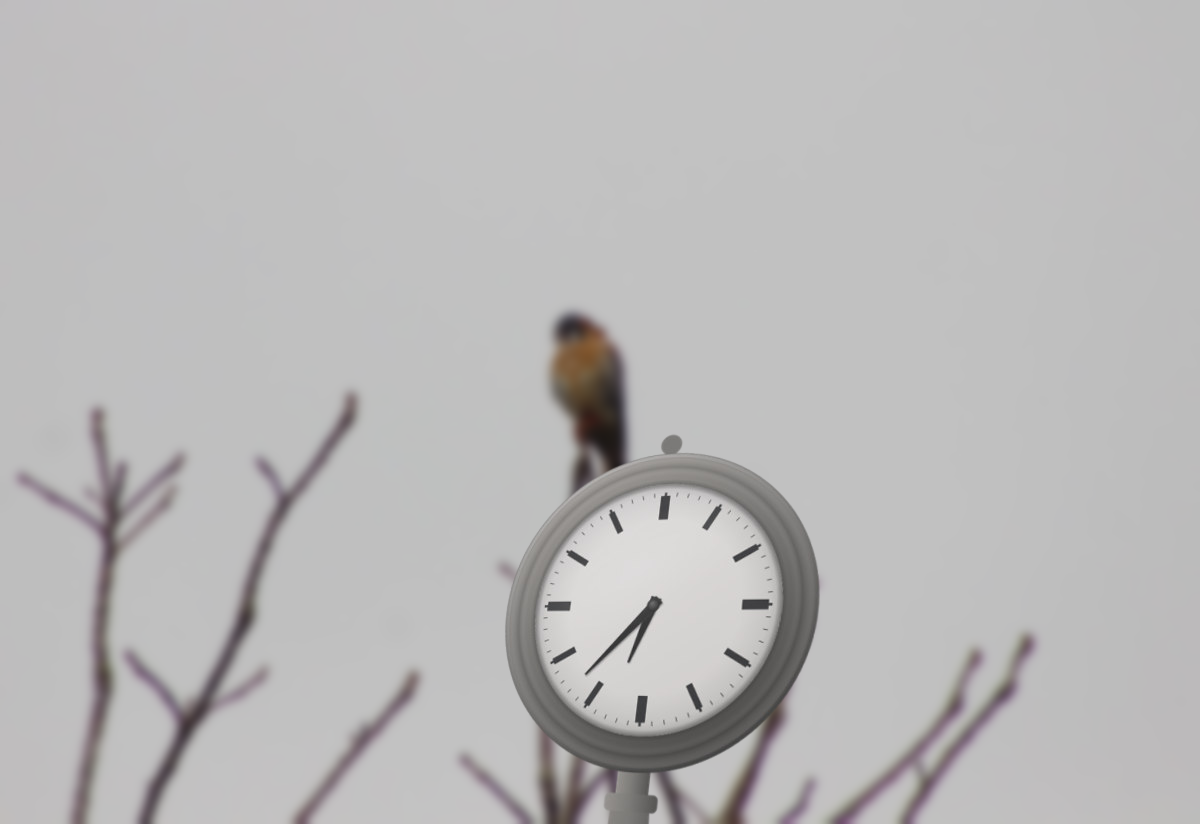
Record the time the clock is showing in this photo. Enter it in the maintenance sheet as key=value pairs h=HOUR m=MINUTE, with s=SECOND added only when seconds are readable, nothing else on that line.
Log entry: h=6 m=37
